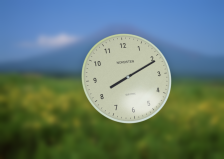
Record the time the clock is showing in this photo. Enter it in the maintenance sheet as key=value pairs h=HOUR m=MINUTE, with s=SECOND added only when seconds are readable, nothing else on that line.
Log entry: h=8 m=11
